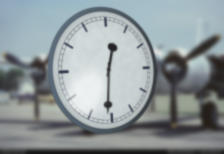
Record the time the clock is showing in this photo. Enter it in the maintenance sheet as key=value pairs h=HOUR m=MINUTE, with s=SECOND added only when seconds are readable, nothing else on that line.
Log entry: h=12 m=31
